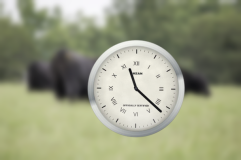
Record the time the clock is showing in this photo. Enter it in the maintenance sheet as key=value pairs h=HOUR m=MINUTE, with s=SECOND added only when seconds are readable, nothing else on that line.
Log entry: h=11 m=22
